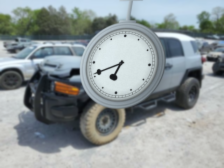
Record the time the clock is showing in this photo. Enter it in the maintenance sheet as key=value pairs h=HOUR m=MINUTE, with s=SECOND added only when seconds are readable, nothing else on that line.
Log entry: h=6 m=41
